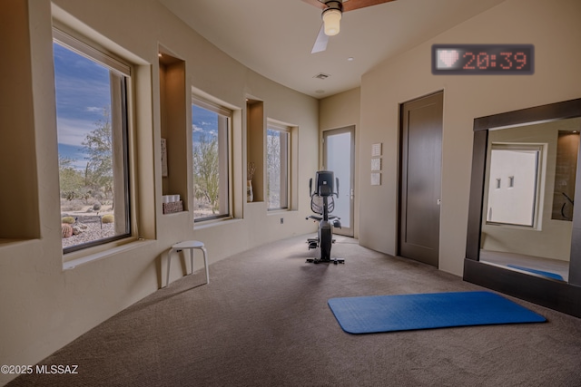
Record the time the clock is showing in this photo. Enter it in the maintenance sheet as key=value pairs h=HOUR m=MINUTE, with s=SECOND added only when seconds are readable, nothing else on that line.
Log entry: h=20 m=39
